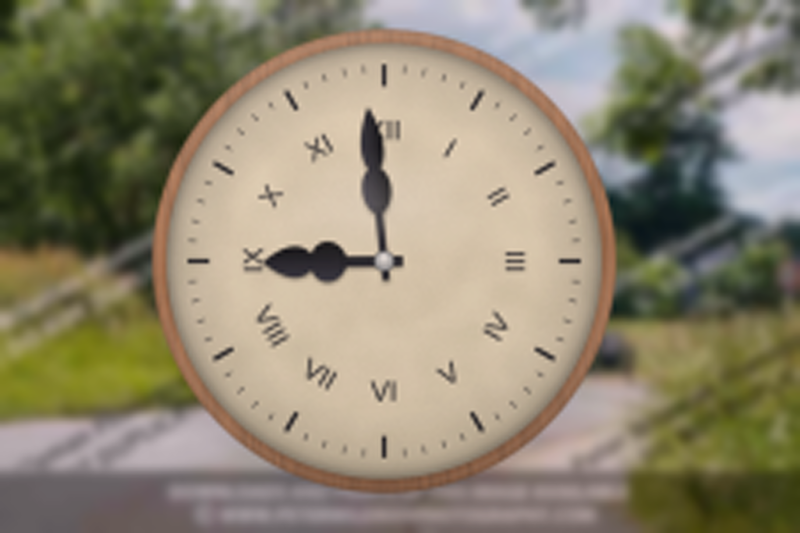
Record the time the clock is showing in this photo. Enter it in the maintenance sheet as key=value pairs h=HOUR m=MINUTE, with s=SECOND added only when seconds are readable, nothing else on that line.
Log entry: h=8 m=59
